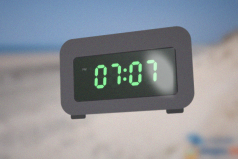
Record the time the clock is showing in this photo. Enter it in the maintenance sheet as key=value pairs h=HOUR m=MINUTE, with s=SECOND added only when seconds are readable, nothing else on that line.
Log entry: h=7 m=7
